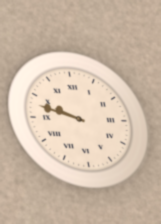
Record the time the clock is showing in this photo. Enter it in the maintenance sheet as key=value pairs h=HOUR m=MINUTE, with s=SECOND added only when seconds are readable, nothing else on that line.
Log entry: h=9 m=48
